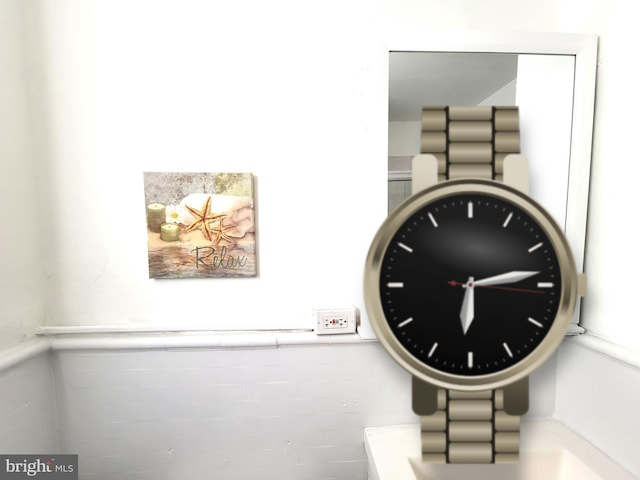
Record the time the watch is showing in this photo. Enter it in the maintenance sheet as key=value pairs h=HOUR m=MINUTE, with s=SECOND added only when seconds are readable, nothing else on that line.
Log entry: h=6 m=13 s=16
